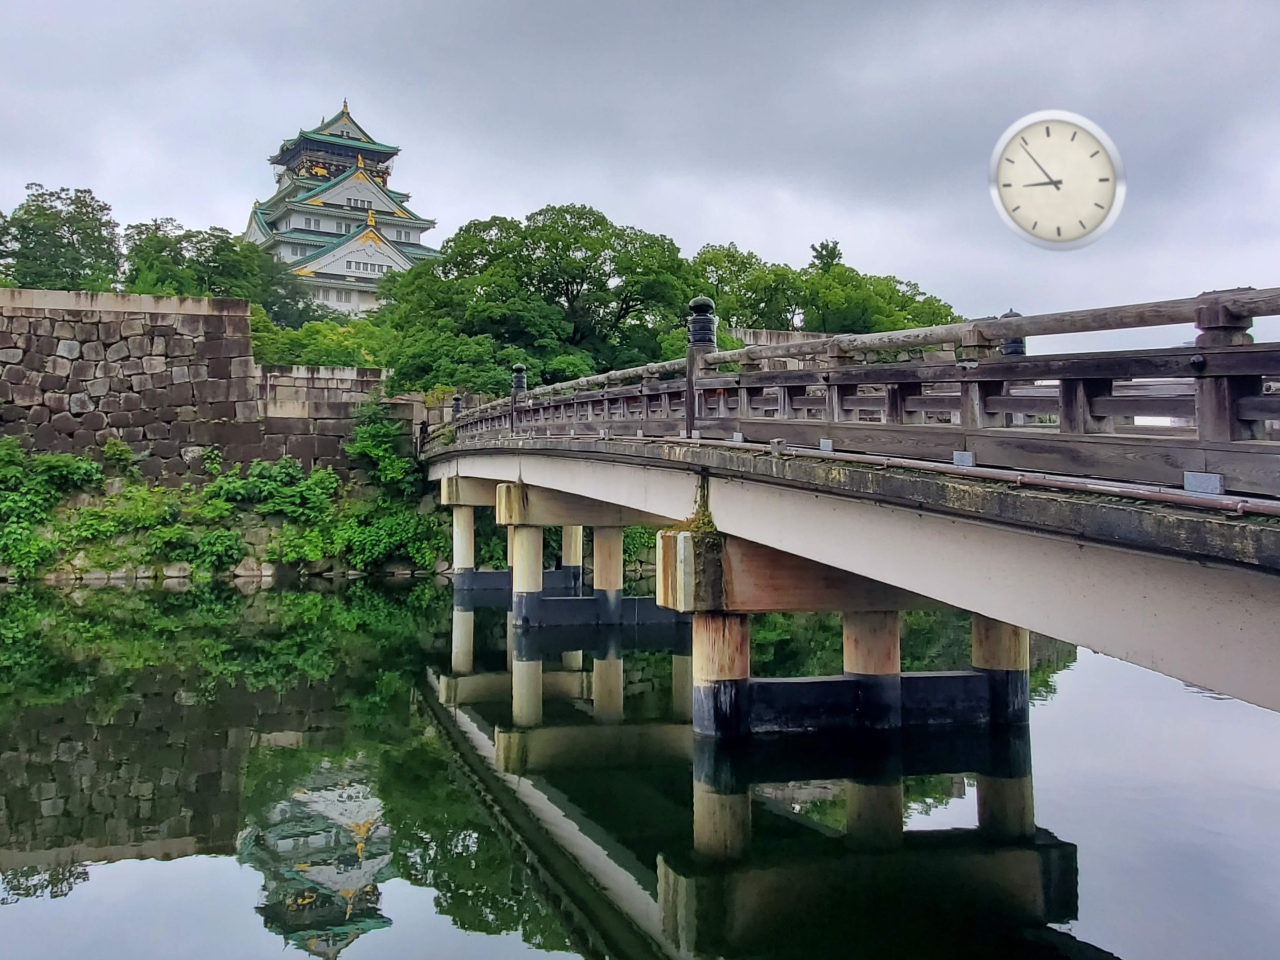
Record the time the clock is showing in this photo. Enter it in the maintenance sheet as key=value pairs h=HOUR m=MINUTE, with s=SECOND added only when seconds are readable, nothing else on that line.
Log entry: h=8 m=54
